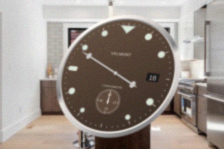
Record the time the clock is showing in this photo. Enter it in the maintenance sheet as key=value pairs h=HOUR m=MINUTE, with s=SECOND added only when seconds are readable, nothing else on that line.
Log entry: h=3 m=49
